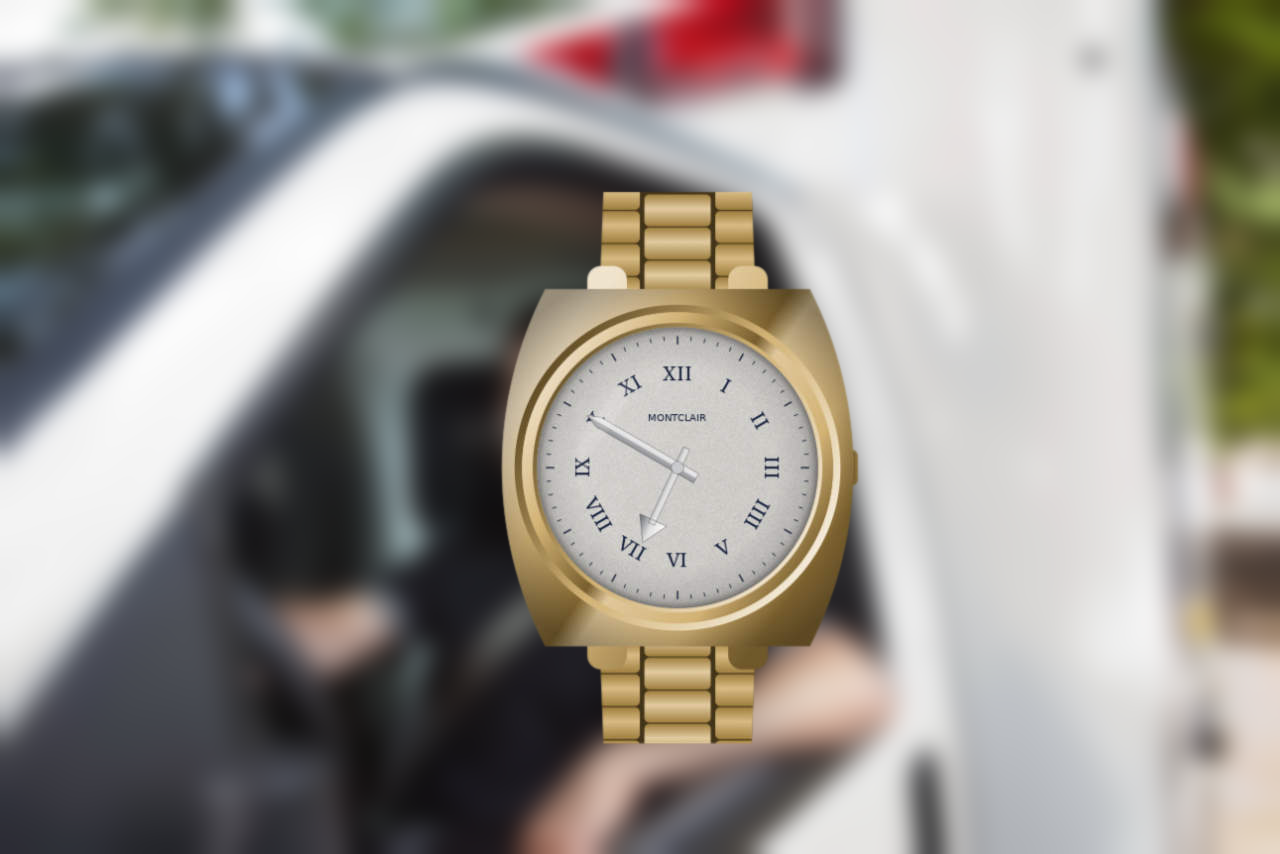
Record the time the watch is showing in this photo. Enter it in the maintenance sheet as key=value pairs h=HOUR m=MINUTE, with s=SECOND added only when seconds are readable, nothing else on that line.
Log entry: h=6 m=50
